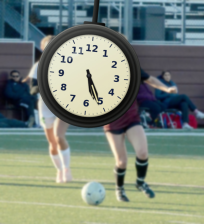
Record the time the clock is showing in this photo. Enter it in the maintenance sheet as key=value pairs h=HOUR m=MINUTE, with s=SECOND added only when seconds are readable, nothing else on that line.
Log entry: h=5 m=26
